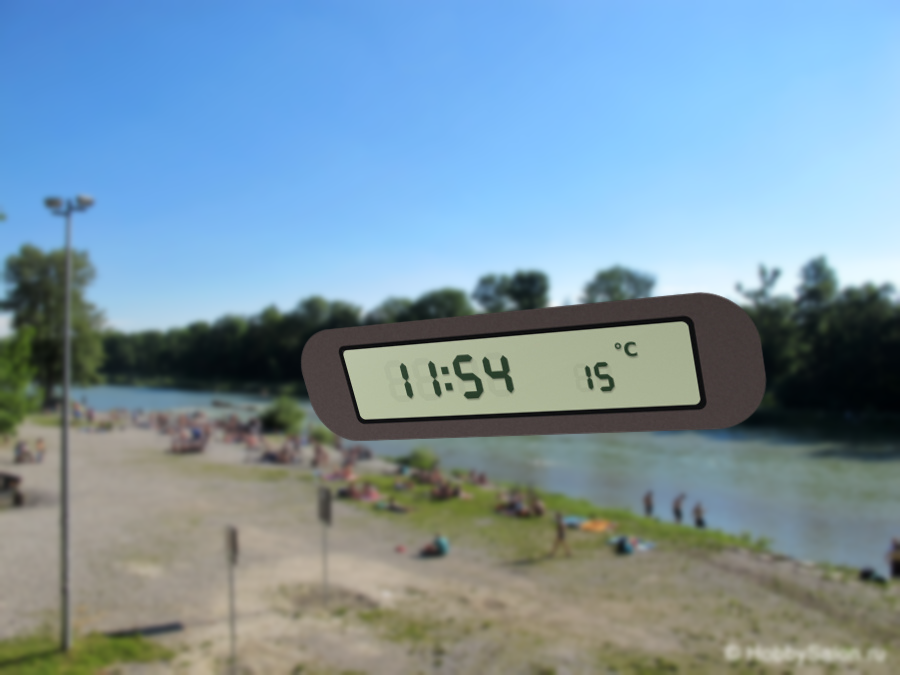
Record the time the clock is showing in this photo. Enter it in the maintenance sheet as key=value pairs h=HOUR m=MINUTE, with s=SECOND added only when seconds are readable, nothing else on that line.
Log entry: h=11 m=54
